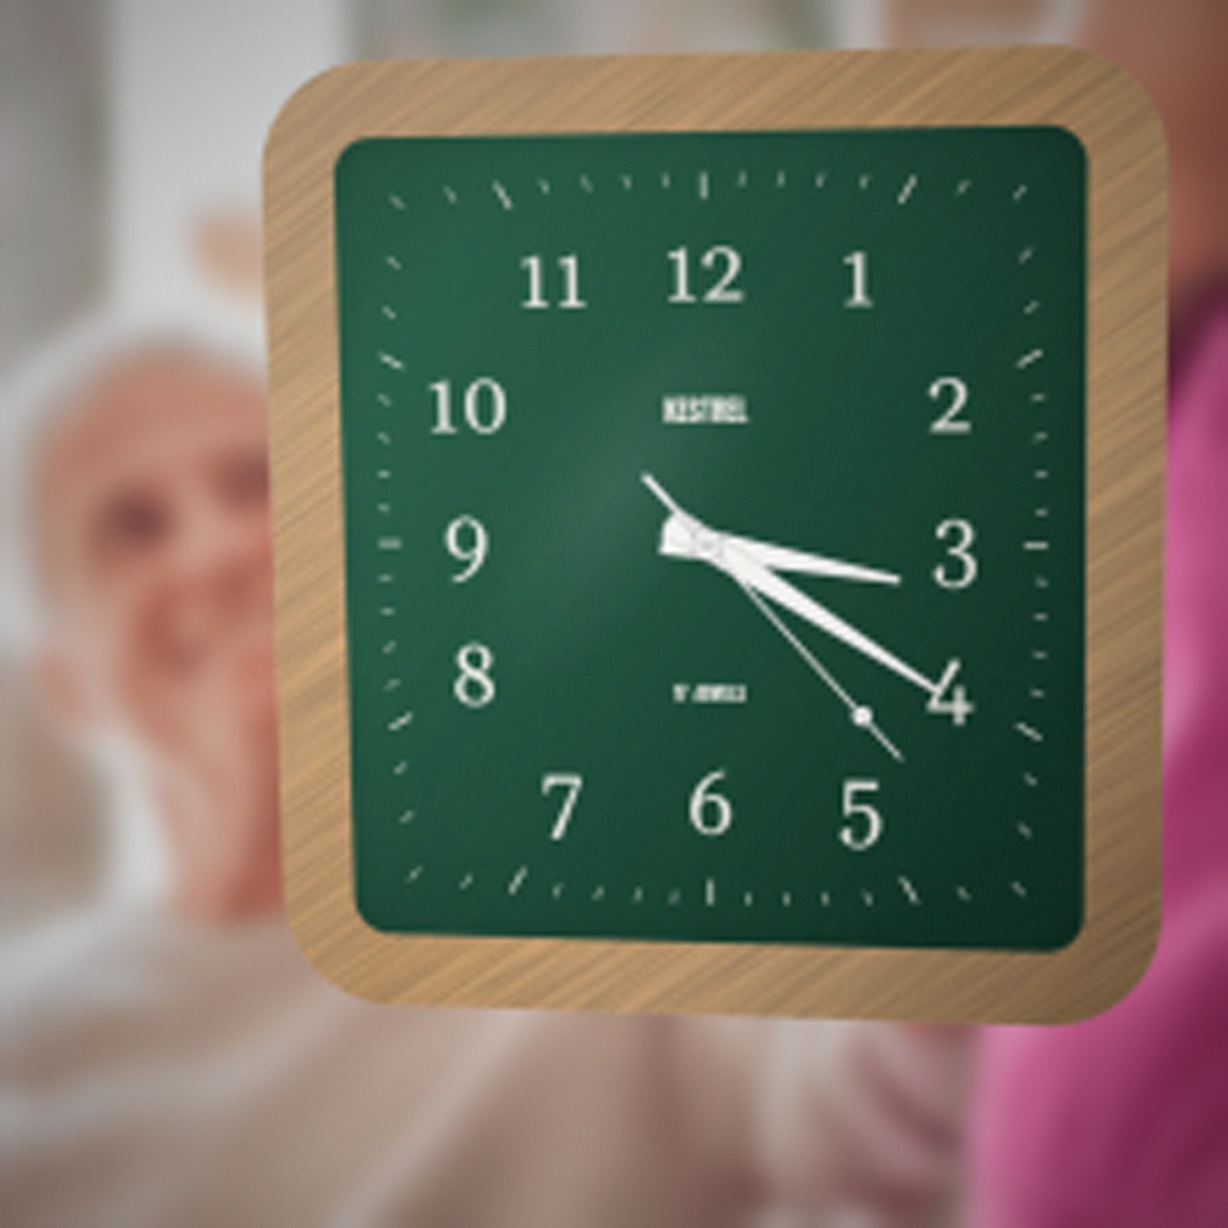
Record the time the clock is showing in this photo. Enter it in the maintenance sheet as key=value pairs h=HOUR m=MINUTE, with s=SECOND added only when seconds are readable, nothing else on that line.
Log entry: h=3 m=20 s=23
